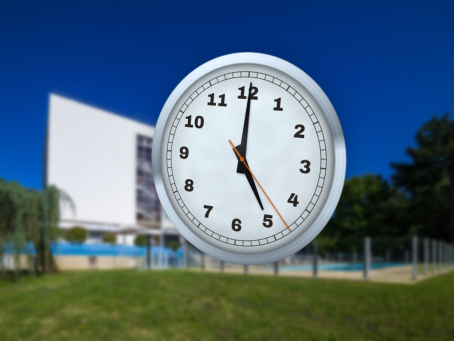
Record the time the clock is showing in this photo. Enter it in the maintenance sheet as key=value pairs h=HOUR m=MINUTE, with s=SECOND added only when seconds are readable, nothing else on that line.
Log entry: h=5 m=0 s=23
